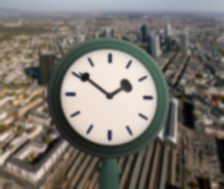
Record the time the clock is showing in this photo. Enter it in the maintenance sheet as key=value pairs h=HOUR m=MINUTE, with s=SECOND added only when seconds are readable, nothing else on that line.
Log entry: h=1 m=51
